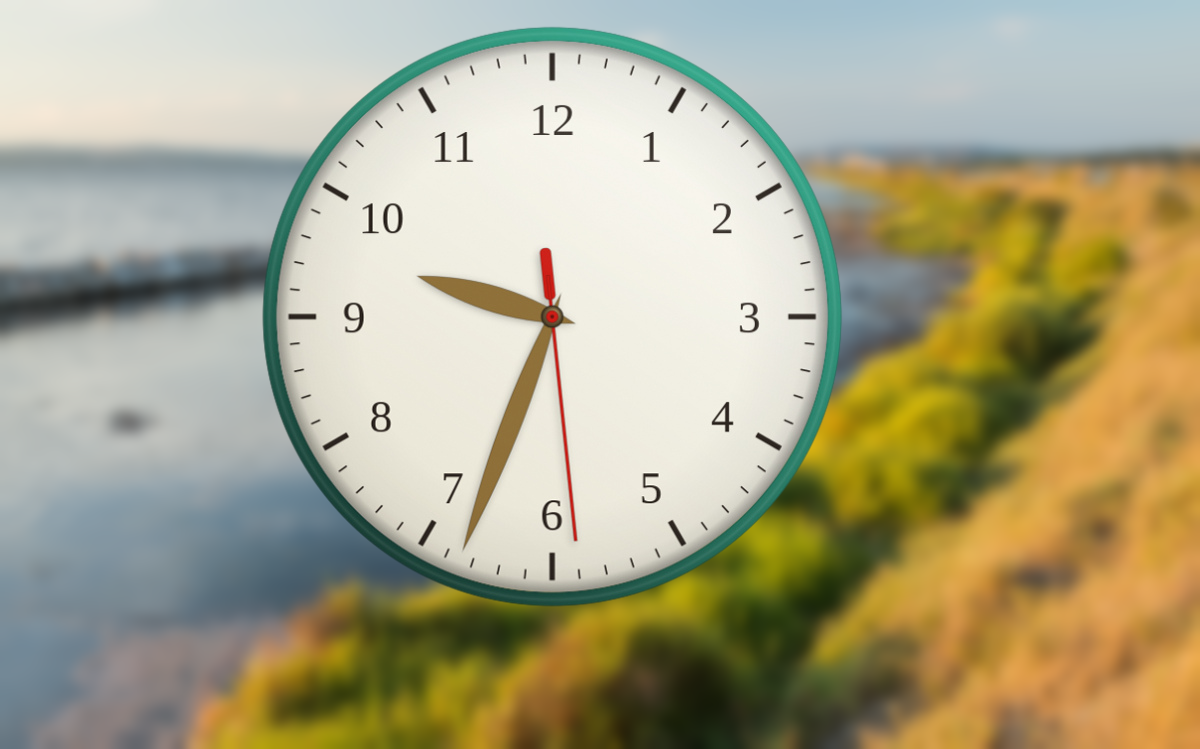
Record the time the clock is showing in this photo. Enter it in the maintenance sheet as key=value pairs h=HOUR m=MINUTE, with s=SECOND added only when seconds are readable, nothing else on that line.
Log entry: h=9 m=33 s=29
